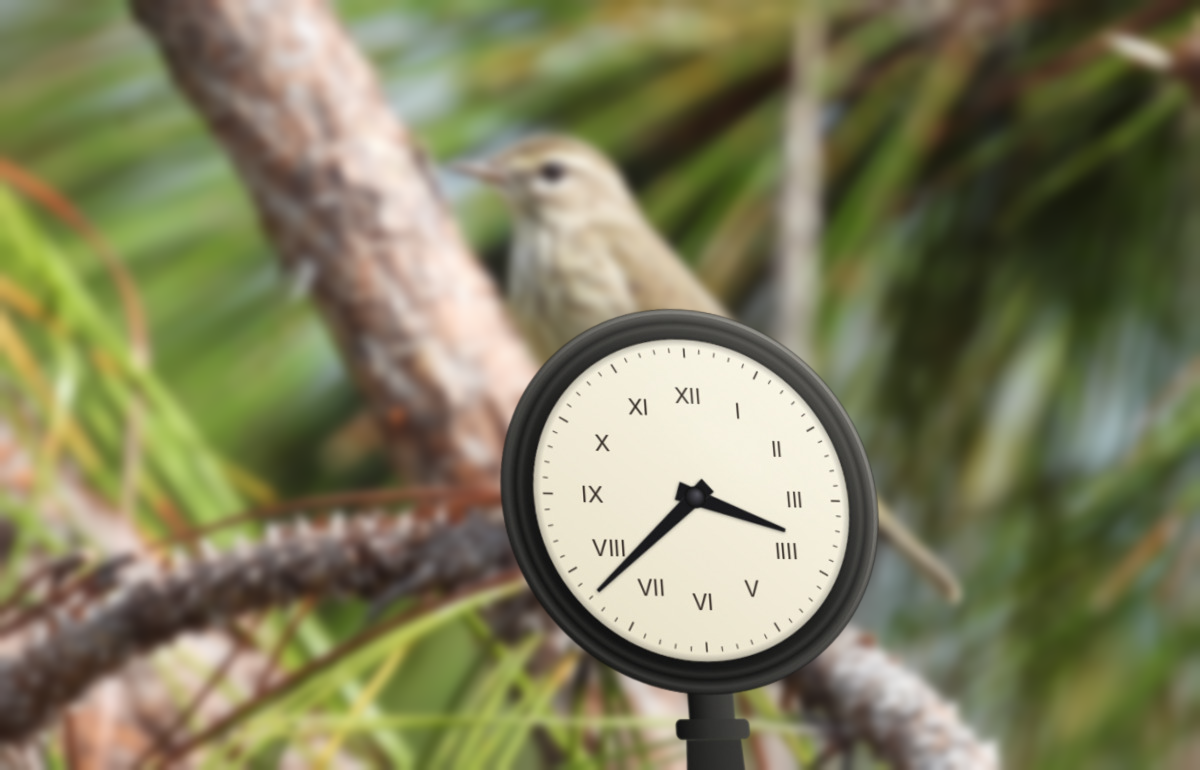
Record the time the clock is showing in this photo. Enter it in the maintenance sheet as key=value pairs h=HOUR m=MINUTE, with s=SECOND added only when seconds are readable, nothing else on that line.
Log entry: h=3 m=38
